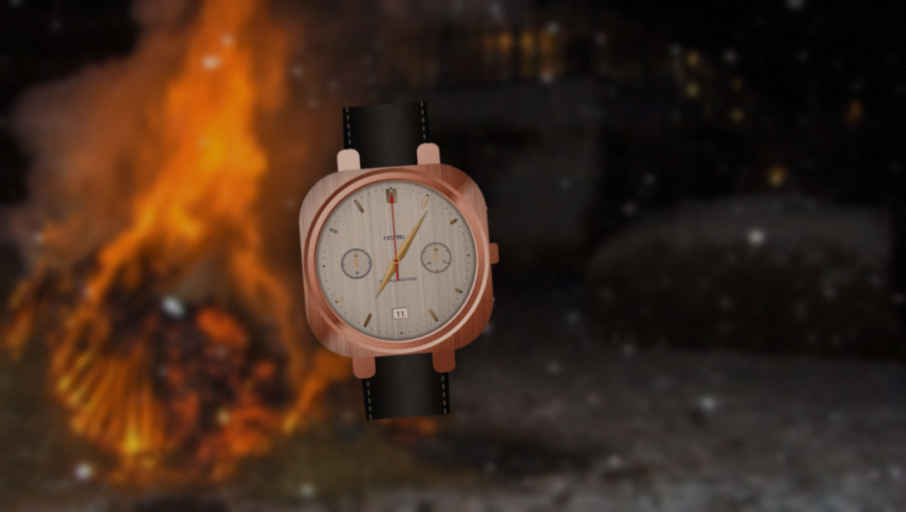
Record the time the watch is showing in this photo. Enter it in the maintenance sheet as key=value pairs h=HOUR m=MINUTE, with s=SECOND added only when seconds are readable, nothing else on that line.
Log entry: h=7 m=6
